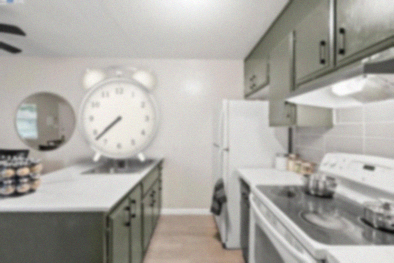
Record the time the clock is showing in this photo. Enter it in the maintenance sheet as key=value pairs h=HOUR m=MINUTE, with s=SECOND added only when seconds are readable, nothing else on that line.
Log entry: h=7 m=38
